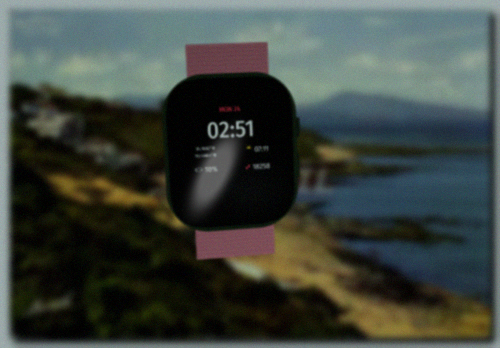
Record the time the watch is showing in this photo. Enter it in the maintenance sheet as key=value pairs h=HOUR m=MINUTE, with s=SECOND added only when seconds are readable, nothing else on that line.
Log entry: h=2 m=51
